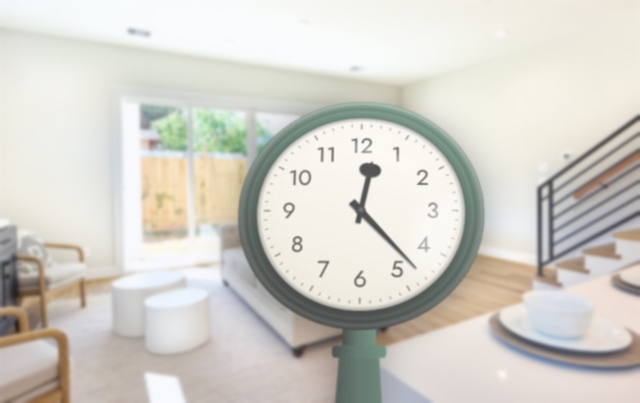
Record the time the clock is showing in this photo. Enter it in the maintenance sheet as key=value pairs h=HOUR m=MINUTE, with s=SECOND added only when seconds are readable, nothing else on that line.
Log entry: h=12 m=23
